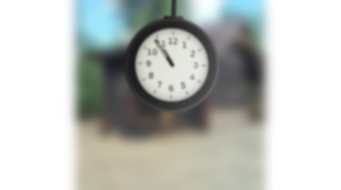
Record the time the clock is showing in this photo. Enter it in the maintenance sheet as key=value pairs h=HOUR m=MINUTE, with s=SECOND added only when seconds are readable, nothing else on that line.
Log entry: h=10 m=54
